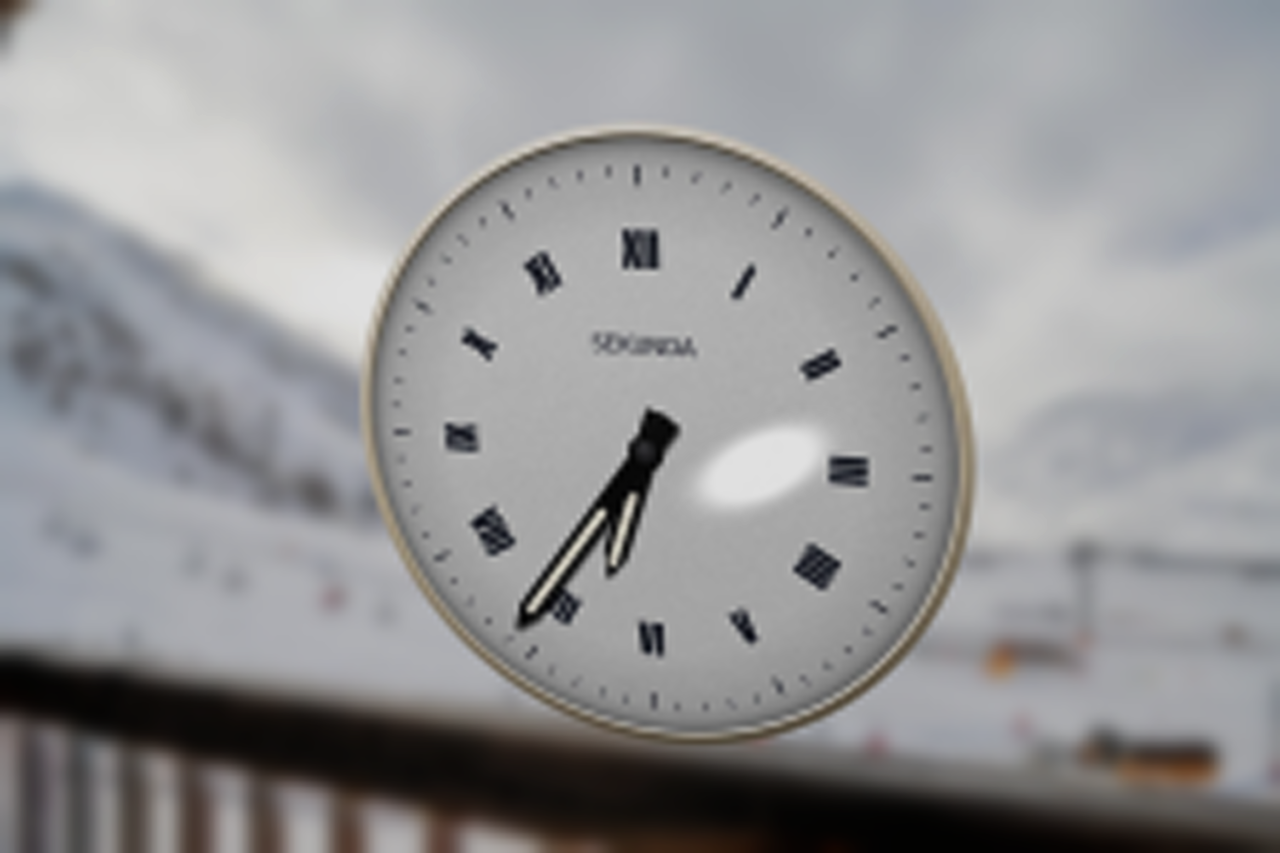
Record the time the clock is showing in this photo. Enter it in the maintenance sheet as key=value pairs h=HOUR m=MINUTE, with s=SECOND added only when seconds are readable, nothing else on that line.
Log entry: h=6 m=36
